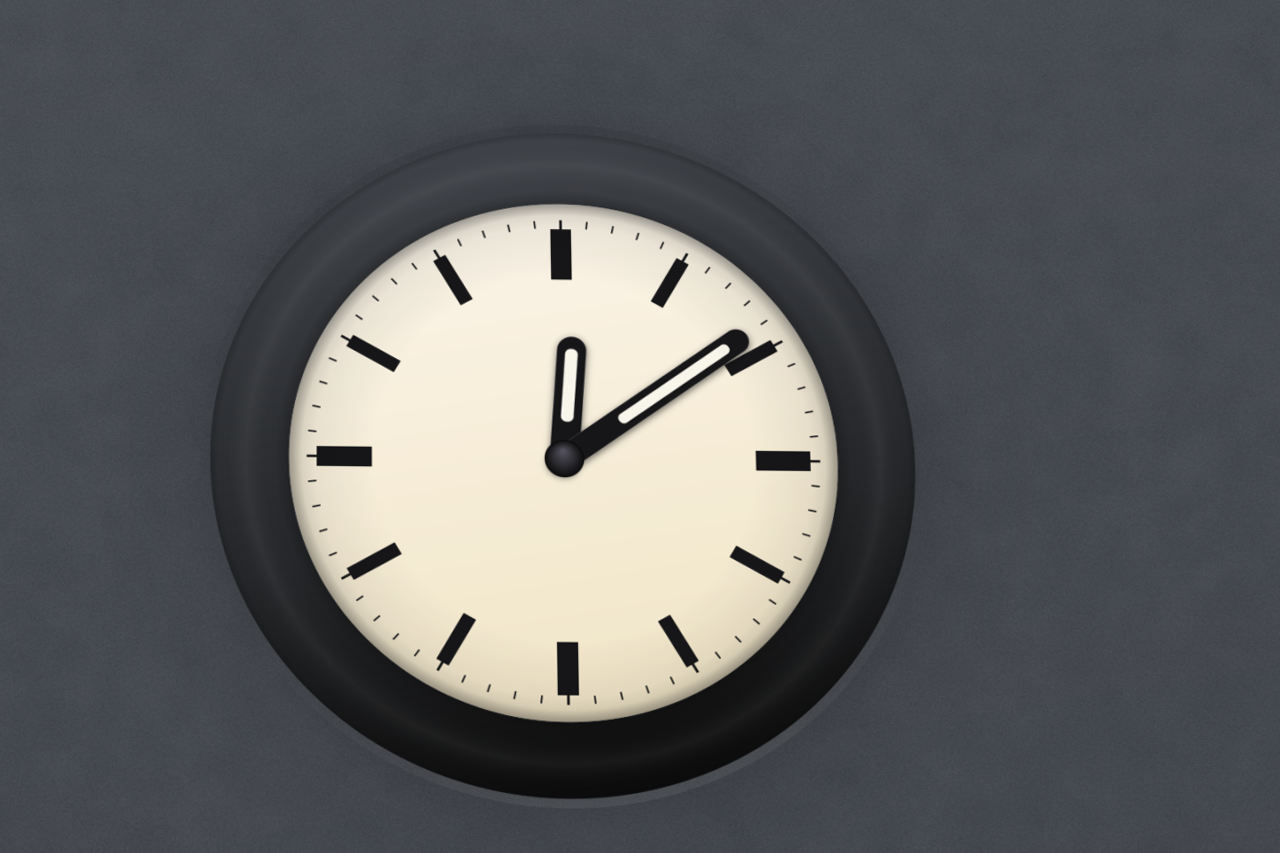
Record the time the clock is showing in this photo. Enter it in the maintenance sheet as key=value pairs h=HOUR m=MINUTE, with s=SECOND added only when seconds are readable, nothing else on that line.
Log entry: h=12 m=9
